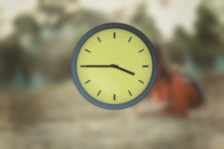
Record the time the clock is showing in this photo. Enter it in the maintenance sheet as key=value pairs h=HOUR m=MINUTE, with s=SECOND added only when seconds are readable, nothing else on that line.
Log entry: h=3 m=45
